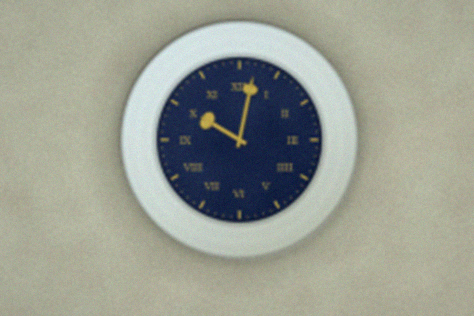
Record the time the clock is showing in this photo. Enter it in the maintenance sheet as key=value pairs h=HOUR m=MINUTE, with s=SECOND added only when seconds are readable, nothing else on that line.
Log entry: h=10 m=2
